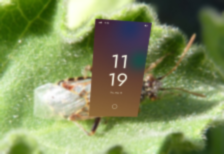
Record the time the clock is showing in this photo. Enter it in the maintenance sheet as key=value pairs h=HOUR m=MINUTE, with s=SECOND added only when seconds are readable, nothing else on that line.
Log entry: h=11 m=19
